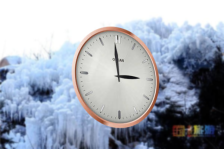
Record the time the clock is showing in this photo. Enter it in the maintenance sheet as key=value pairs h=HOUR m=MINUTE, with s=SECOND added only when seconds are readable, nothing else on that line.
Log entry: h=2 m=59
